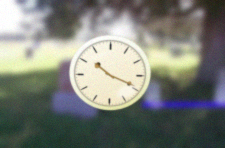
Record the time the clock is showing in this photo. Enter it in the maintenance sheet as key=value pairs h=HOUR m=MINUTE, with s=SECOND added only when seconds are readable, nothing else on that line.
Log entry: h=10 m=19
